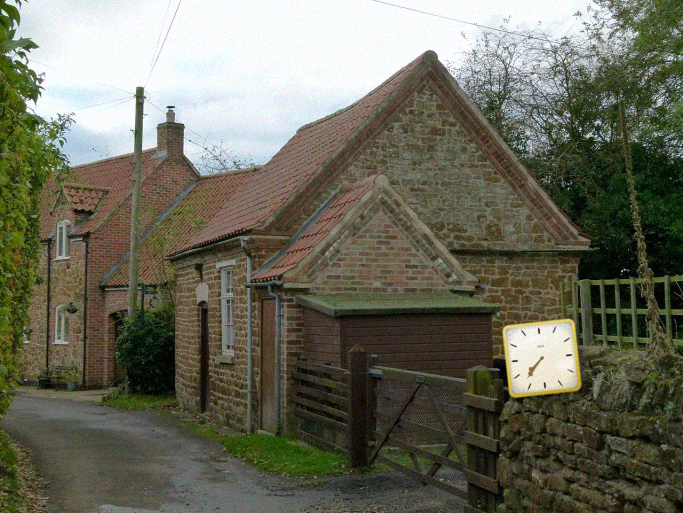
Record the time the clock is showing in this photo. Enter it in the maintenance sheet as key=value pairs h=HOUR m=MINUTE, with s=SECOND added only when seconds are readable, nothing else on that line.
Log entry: h=7 m=37
